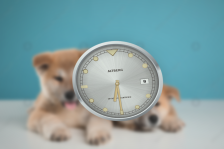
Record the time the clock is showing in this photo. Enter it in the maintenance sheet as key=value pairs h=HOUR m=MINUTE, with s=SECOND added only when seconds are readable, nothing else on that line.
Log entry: h=6 m=30
